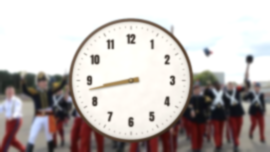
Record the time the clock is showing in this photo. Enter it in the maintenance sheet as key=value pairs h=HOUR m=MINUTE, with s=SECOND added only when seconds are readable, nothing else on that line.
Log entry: h=8 m=43
